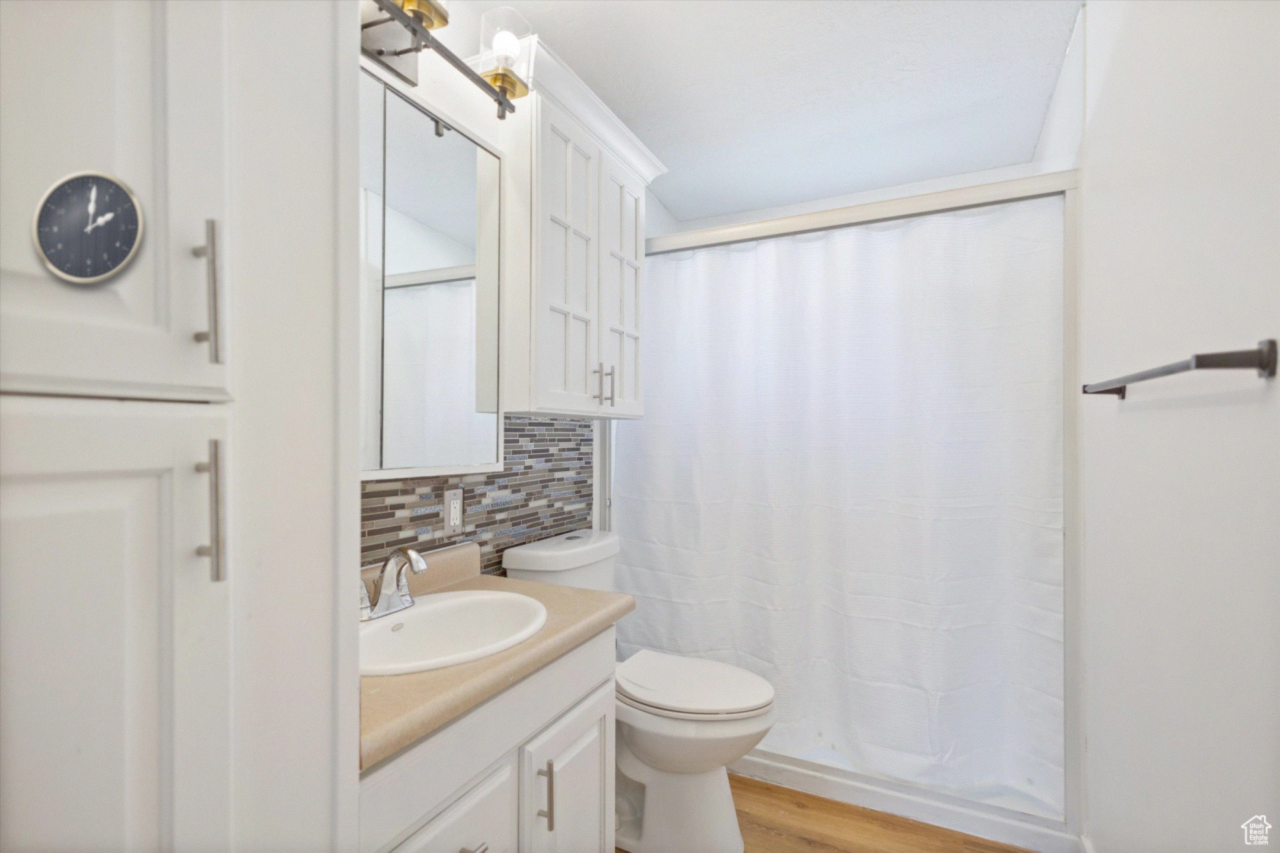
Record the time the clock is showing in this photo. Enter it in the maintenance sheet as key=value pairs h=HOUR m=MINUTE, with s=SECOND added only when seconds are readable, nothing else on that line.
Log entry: h=2 m=1
